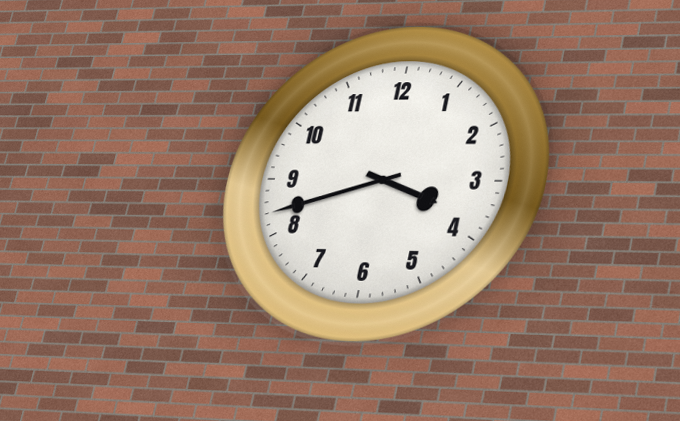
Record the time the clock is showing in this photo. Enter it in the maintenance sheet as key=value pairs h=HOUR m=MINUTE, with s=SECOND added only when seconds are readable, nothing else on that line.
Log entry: h=3 m=42
